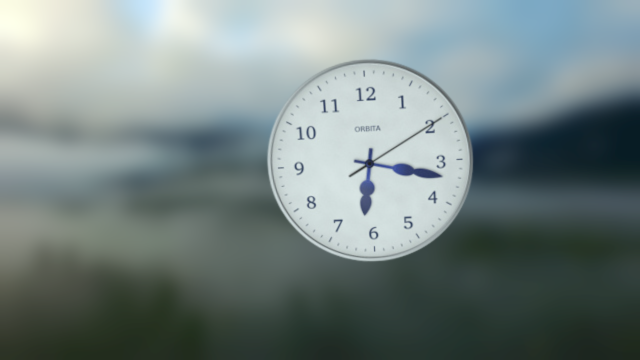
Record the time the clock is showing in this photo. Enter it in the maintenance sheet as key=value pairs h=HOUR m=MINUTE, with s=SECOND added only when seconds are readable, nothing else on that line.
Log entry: h=6 m=17 s=10
